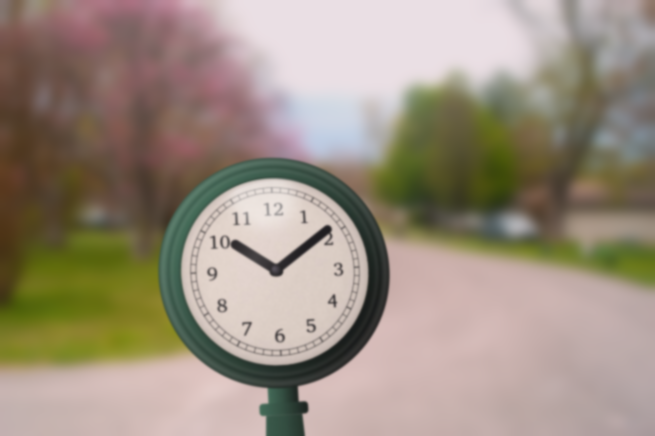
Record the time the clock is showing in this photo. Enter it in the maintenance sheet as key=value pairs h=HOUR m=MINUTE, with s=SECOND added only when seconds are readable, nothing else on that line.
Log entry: h=10 m=9
